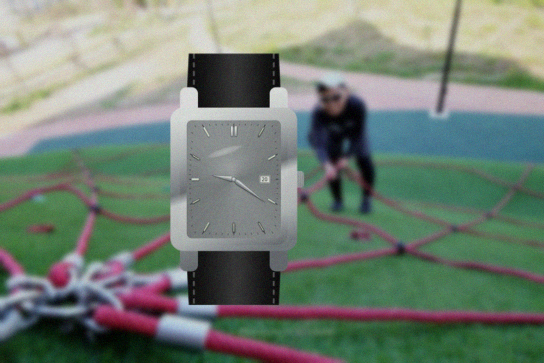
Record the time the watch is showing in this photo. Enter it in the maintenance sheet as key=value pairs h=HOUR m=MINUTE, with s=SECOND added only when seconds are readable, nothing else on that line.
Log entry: h=9 m=21
